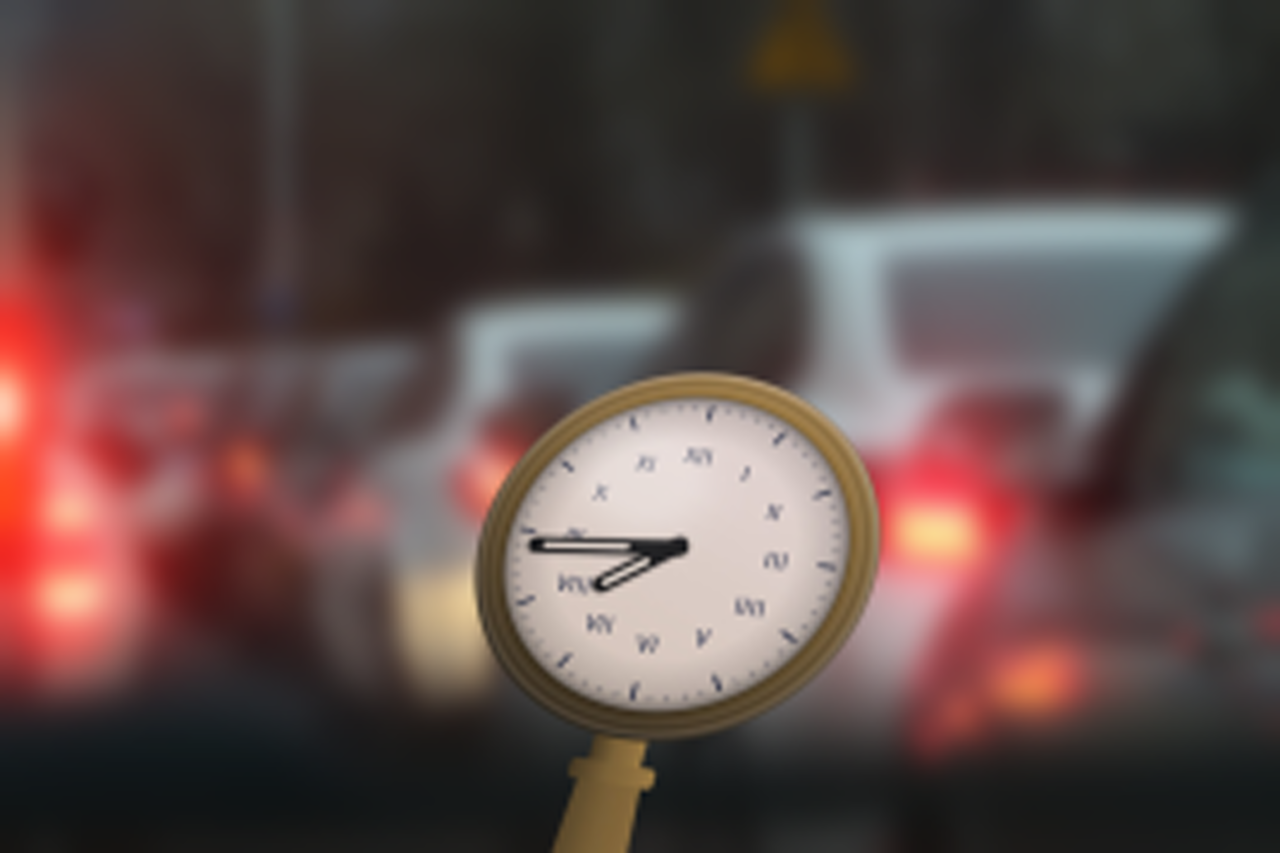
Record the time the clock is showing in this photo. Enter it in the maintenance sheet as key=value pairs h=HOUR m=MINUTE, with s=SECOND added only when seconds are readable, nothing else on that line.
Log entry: h=7 m=44
